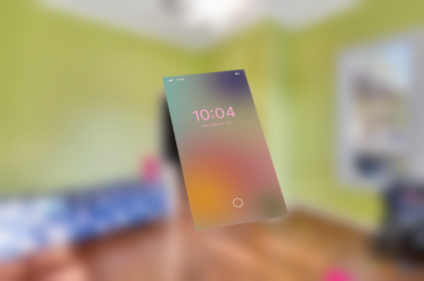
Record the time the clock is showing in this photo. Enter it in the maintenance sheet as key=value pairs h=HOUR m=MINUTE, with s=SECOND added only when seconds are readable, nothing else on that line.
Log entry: h=10 m=4
